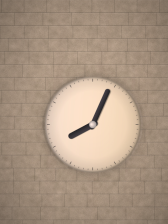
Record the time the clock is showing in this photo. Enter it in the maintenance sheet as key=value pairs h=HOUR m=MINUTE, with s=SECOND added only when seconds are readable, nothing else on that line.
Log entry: h=8 m=4
